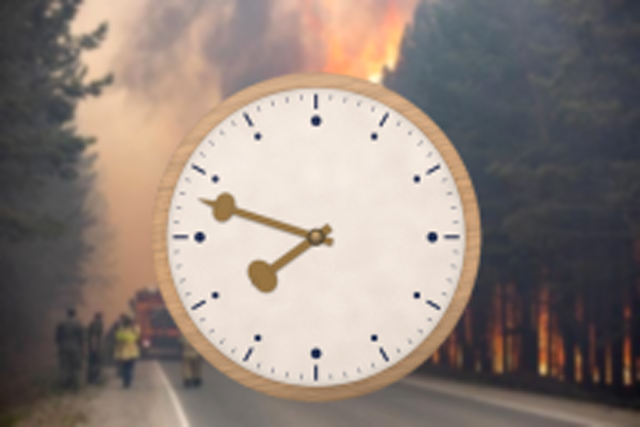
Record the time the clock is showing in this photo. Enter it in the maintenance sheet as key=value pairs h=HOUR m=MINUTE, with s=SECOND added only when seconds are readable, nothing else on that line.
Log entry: h=7 m=48
